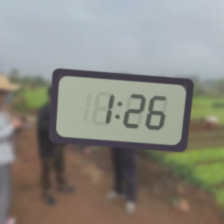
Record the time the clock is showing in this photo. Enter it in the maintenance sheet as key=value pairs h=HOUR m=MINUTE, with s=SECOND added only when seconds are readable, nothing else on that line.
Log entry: h=1 m=26
